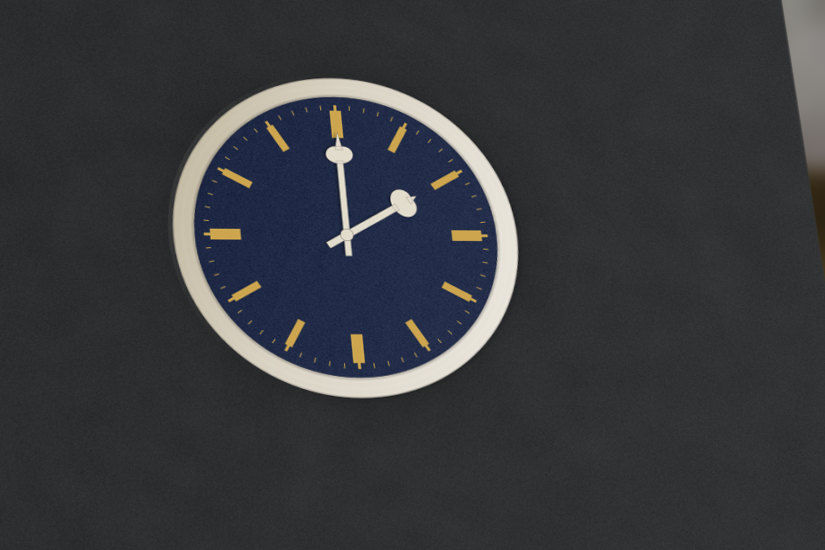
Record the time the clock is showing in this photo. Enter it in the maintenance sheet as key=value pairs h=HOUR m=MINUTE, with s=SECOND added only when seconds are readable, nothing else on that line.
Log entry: h=2 m=0
